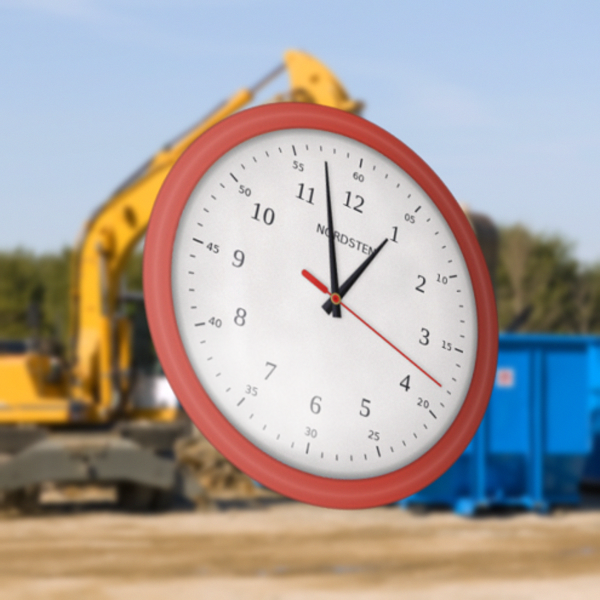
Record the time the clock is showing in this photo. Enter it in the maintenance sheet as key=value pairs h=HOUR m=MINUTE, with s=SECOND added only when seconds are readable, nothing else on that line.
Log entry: h=12 m=57 s=18
